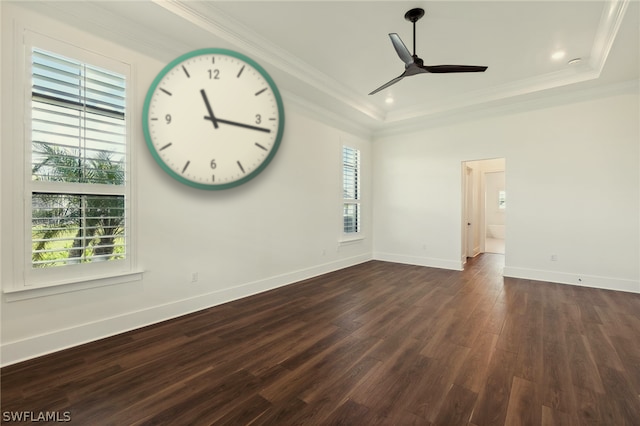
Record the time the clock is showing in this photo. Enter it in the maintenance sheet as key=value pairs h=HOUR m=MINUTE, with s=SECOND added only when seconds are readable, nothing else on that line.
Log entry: h=11 m=17
